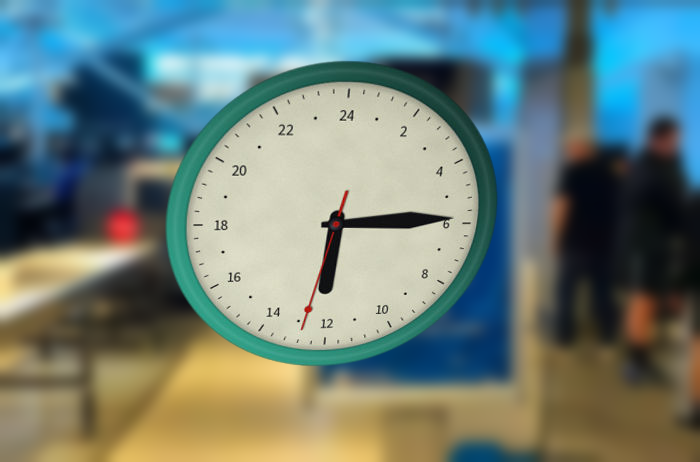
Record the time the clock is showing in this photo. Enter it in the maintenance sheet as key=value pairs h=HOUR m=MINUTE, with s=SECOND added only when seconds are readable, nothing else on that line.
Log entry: h=12 m=14 s=32
